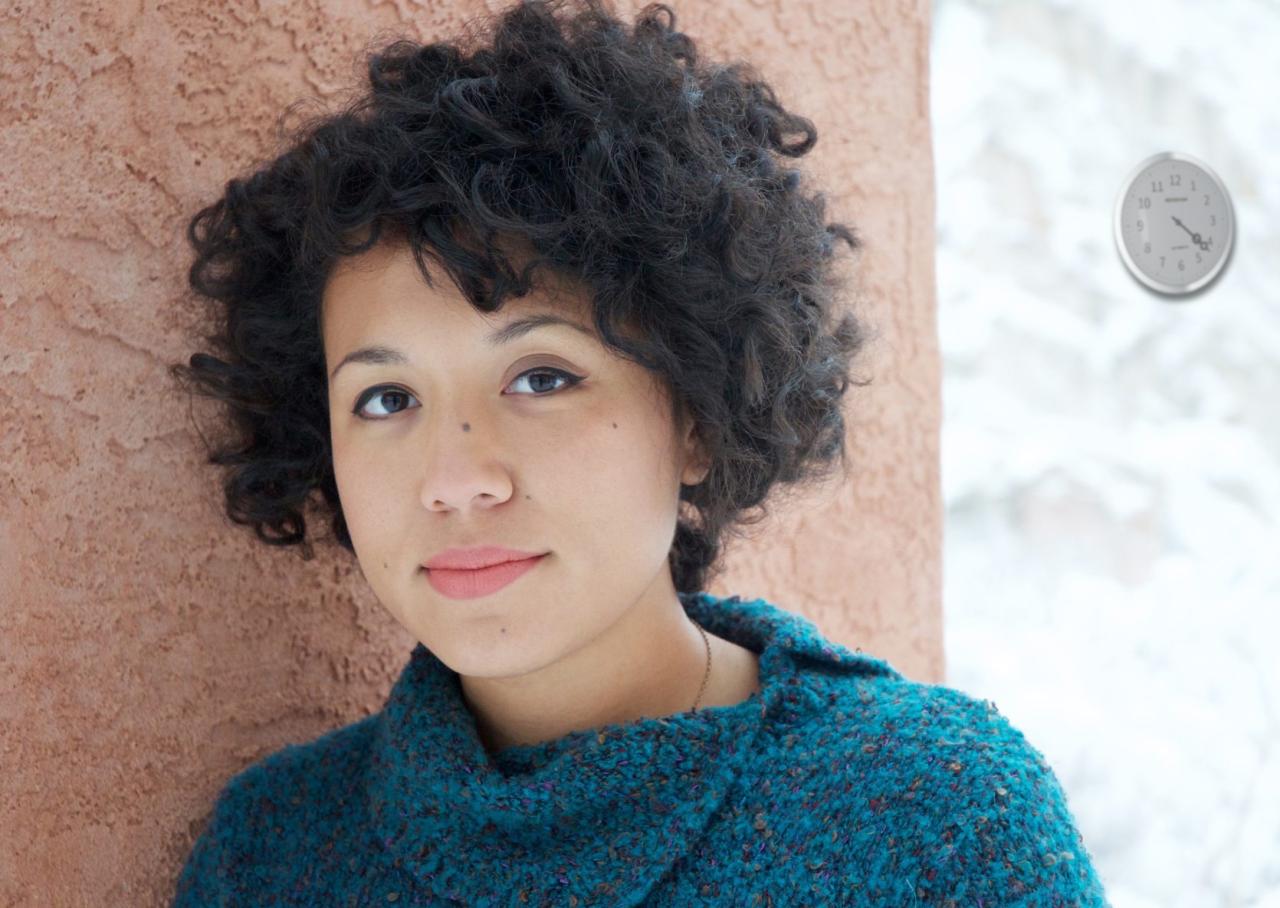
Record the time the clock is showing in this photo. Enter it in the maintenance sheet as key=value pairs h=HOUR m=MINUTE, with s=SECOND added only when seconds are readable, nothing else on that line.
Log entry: h=4 m=22
